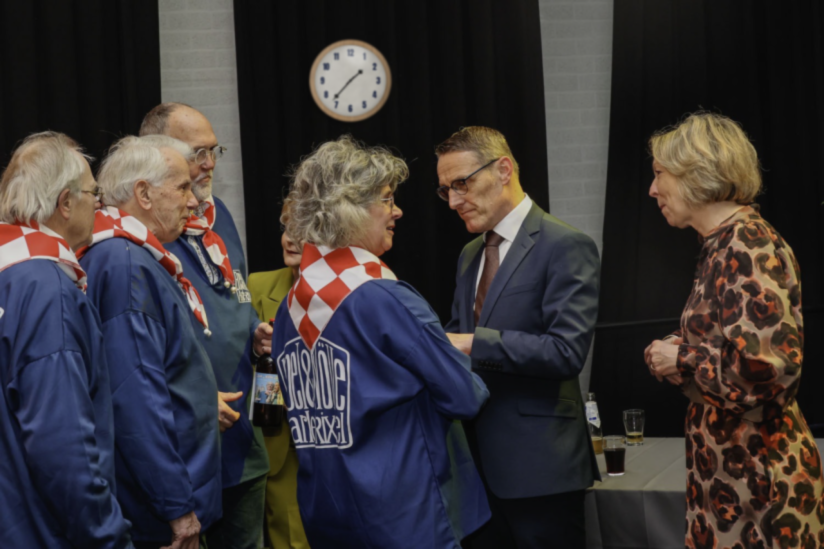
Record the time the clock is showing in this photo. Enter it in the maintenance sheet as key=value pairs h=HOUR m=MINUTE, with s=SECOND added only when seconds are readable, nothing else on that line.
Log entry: h=1 m=37
